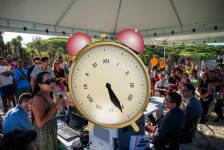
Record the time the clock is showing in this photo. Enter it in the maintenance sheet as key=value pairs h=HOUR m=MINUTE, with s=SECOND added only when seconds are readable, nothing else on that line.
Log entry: h=5 m=26
